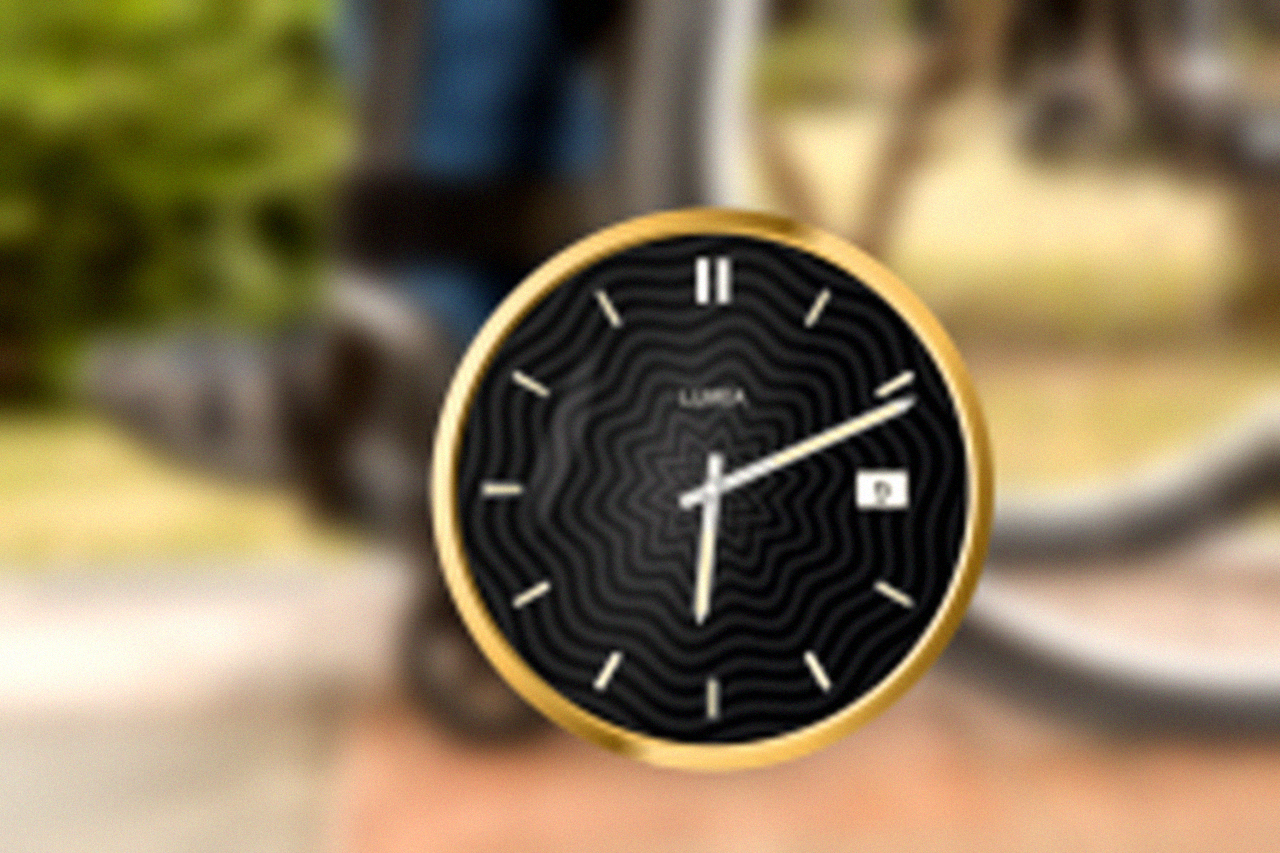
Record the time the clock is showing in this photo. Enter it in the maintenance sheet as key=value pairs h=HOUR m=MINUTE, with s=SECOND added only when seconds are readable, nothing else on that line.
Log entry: h=6 m=11
